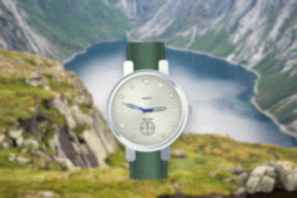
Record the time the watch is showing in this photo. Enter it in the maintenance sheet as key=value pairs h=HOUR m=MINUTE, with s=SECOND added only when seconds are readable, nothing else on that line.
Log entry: h=2 m=48
